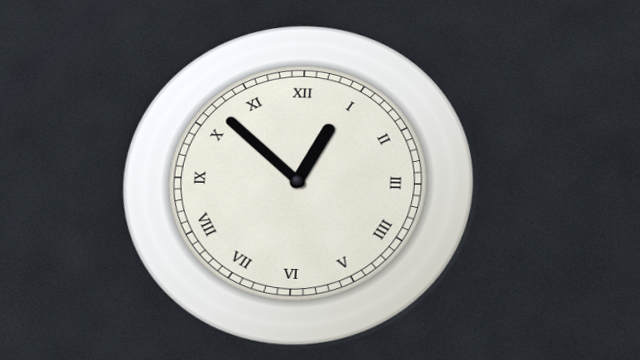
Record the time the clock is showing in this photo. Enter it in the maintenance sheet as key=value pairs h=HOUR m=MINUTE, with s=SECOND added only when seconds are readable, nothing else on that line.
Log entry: h=12 m=52
